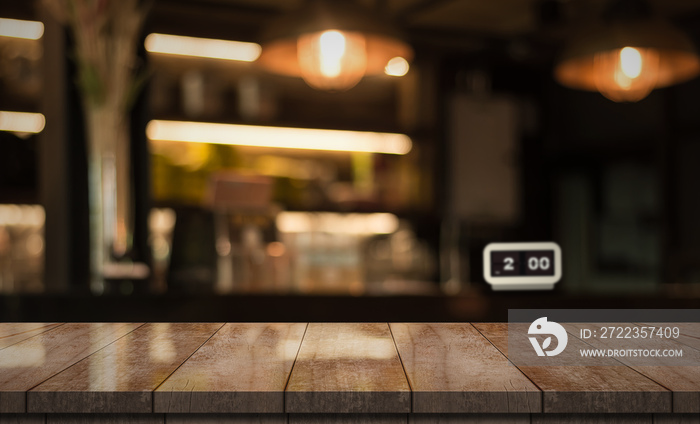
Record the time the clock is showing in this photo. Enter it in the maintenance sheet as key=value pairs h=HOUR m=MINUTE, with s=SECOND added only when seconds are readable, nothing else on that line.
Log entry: h=2 m=0
